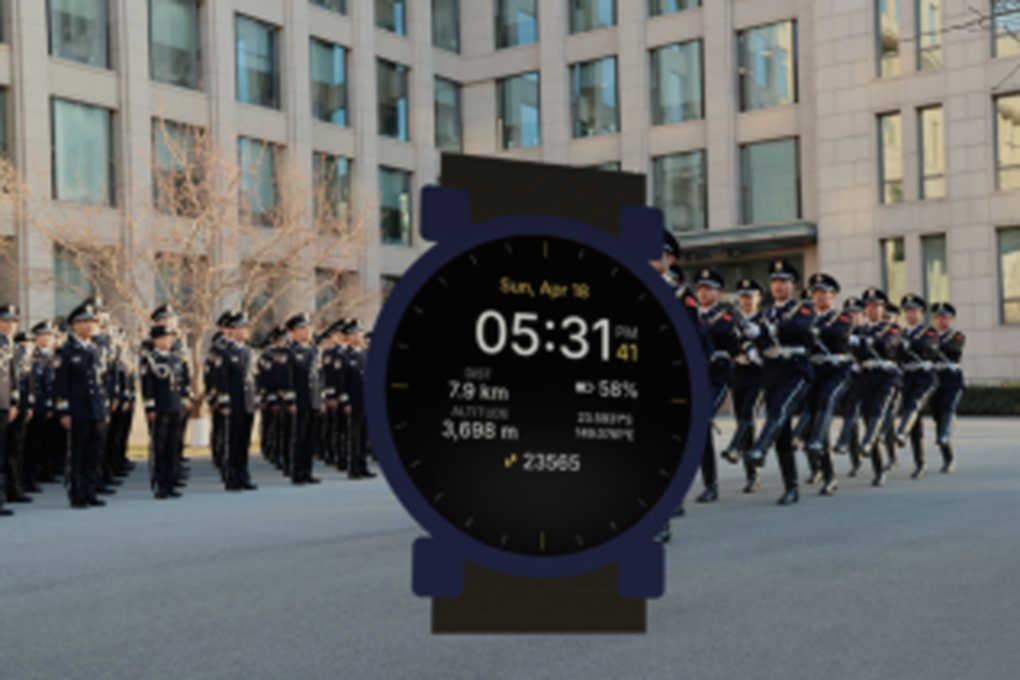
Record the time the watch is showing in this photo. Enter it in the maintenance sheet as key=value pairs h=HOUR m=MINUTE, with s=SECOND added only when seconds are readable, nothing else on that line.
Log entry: h=5 m=31
